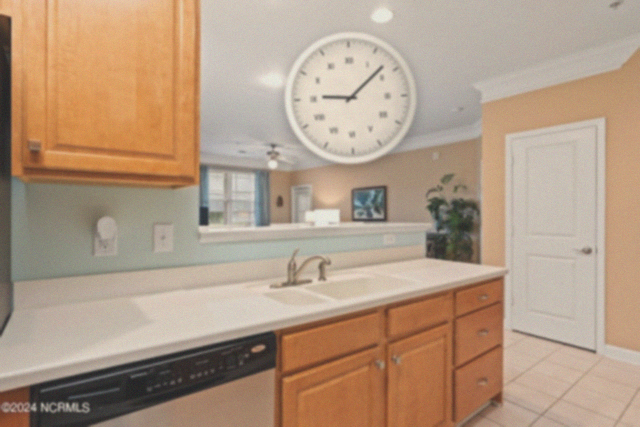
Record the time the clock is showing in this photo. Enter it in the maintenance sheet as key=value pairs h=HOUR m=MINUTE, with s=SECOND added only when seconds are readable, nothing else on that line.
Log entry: h=9 m=8
